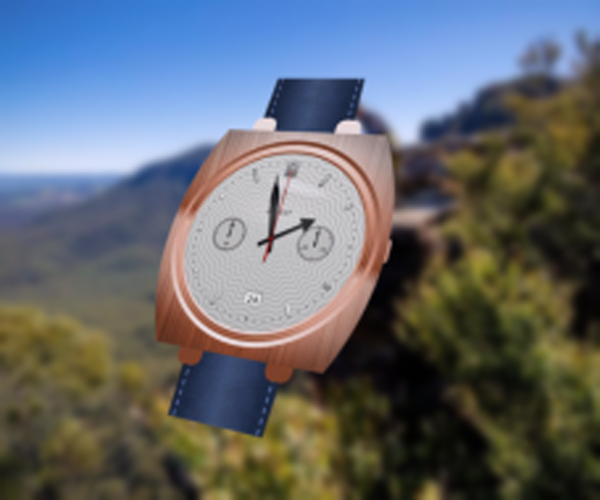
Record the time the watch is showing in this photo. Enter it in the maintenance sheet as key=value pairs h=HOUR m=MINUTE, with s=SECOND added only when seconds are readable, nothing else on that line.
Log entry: h=1 m=58
